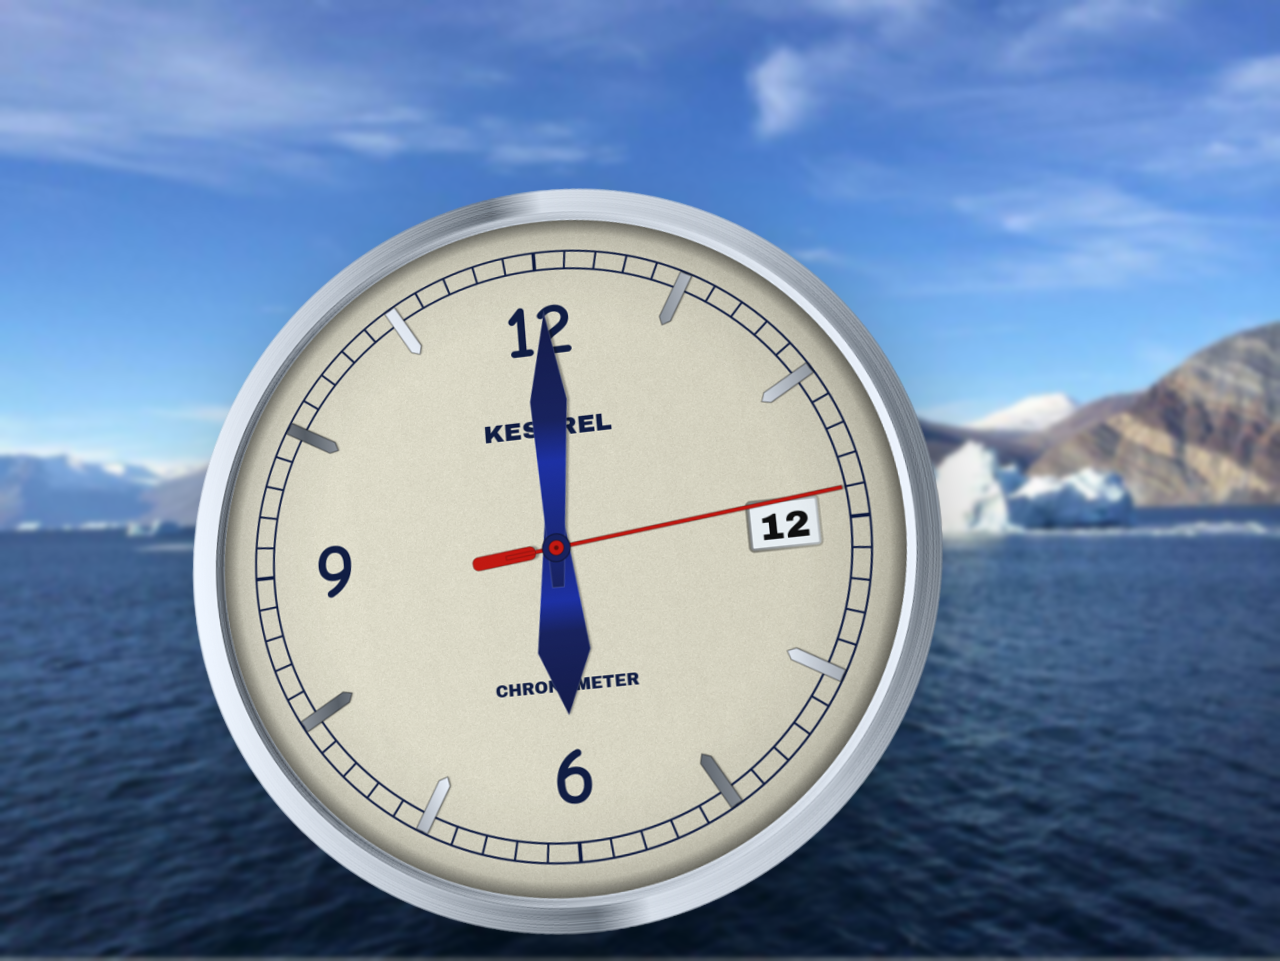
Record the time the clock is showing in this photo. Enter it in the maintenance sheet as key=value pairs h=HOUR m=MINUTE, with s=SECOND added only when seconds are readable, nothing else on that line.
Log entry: h=6 m=0 s=14
